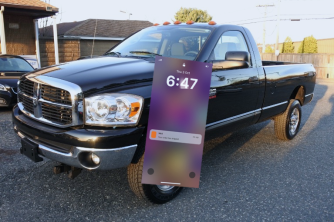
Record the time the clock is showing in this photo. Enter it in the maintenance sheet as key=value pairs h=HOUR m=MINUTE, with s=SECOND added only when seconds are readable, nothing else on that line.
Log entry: h=6 m=47
